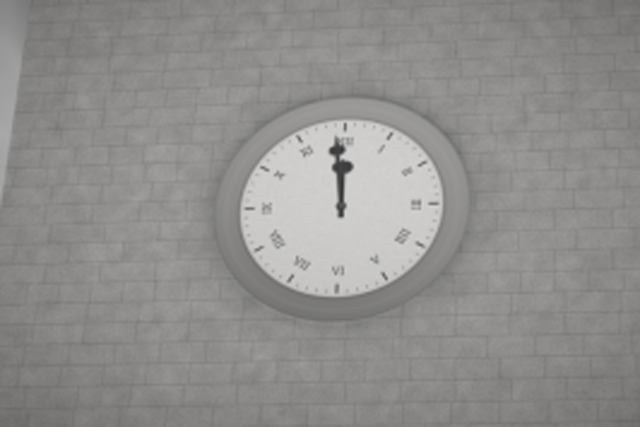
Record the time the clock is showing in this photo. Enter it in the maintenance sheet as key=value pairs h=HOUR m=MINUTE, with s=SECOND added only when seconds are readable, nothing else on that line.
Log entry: h=11 m=59
